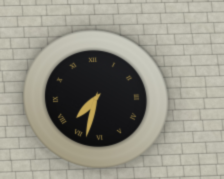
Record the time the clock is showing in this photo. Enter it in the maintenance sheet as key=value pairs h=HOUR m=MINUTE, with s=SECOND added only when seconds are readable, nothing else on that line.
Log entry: h=7 m=33
